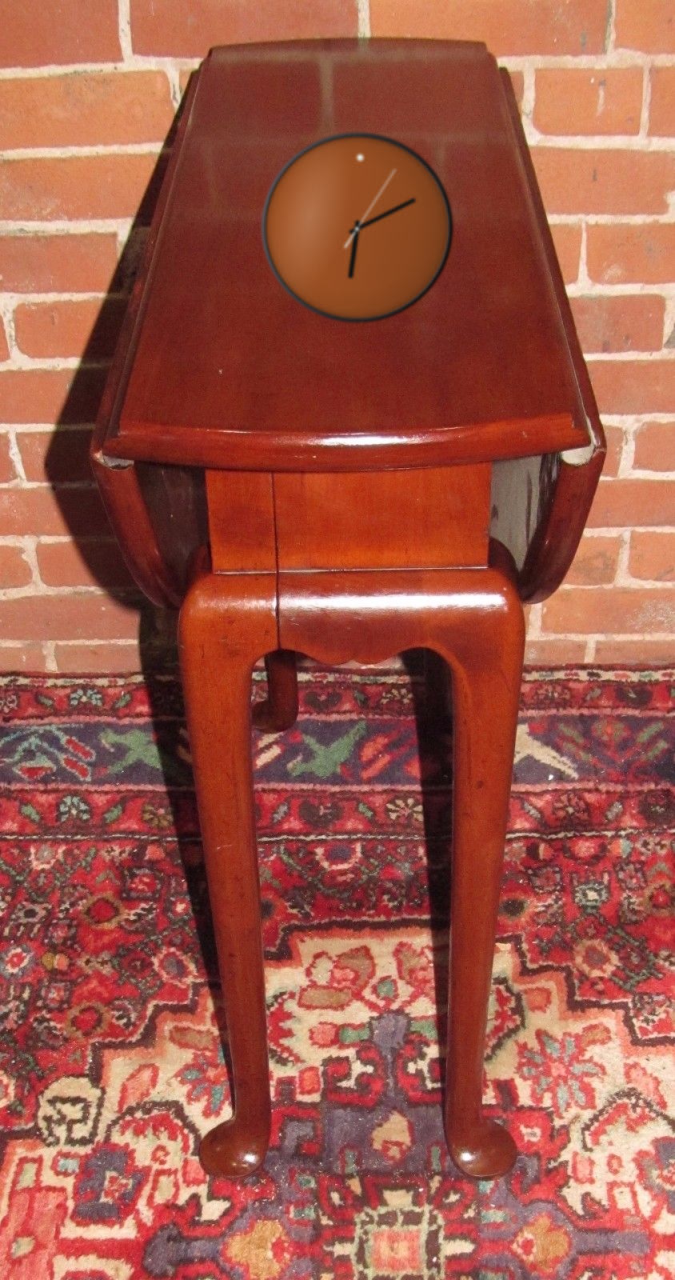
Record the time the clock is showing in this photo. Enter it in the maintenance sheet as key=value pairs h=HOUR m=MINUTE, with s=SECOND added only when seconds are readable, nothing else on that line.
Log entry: h=6 m=10 s=5
